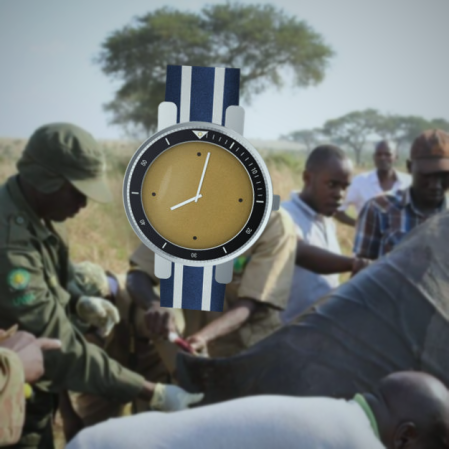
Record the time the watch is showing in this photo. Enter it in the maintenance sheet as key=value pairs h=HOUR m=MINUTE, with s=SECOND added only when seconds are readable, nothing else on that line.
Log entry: h=8 m=2
